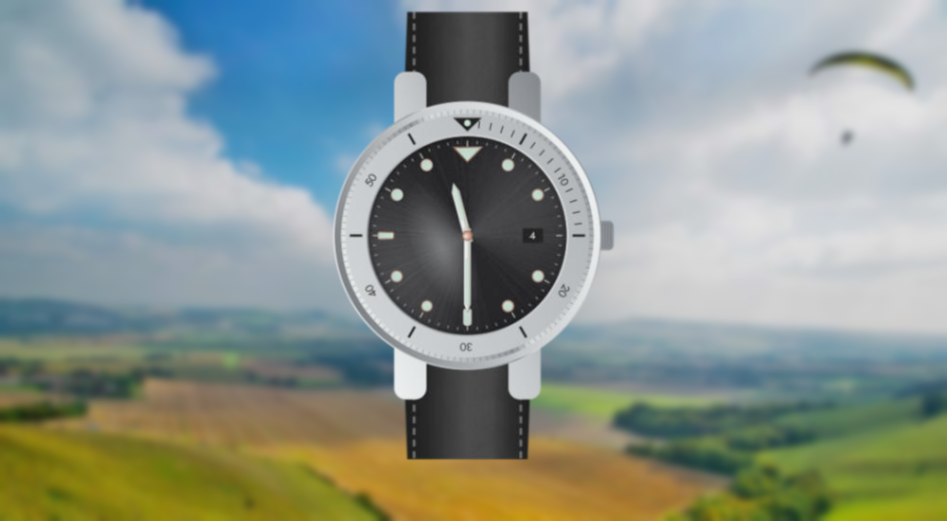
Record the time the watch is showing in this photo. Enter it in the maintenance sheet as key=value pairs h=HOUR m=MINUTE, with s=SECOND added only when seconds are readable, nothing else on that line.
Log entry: h=11 m=30
